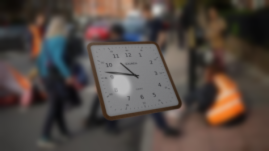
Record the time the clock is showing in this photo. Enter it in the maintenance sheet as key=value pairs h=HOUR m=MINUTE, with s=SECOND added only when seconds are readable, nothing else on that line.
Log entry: h=10 m=47
